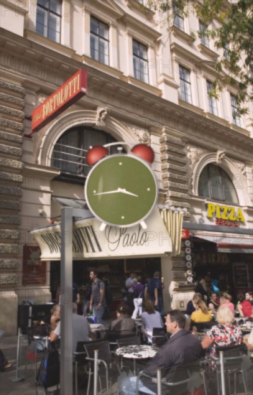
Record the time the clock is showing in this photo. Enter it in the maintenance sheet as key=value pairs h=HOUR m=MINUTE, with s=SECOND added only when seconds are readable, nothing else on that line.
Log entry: h=3 m=44
